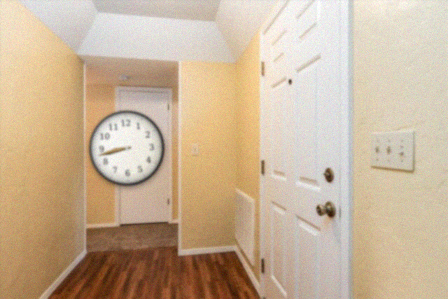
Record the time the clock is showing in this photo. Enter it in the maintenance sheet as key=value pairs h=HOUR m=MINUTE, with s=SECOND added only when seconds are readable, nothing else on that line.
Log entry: h=8 m=43
